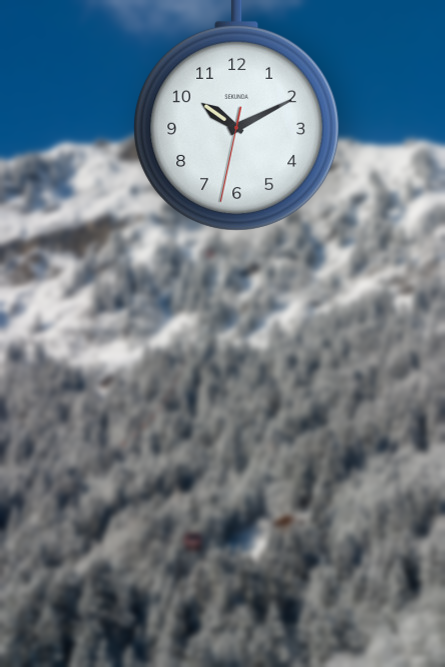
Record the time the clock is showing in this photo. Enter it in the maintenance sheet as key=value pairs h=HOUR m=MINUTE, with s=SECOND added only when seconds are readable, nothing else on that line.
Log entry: h=10 m=10 s=32
